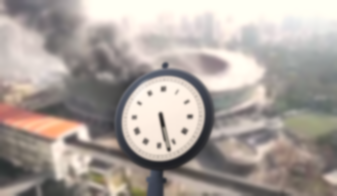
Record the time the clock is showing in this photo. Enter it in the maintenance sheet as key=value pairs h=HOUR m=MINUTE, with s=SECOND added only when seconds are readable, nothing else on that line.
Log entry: h=5 m=27
